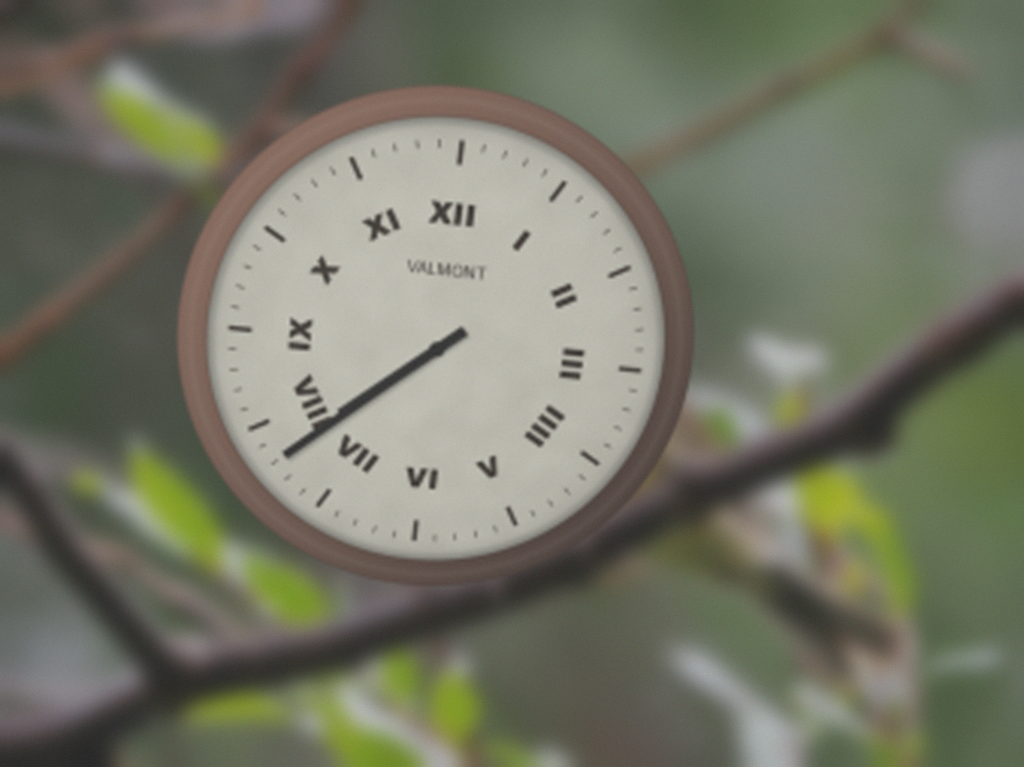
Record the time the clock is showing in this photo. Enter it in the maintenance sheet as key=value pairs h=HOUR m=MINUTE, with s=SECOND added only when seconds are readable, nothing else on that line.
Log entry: h=7 m=38
